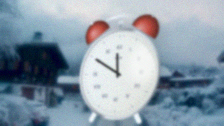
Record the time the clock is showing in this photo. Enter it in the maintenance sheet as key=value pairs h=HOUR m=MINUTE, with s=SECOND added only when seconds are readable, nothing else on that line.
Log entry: h=11 m=50
